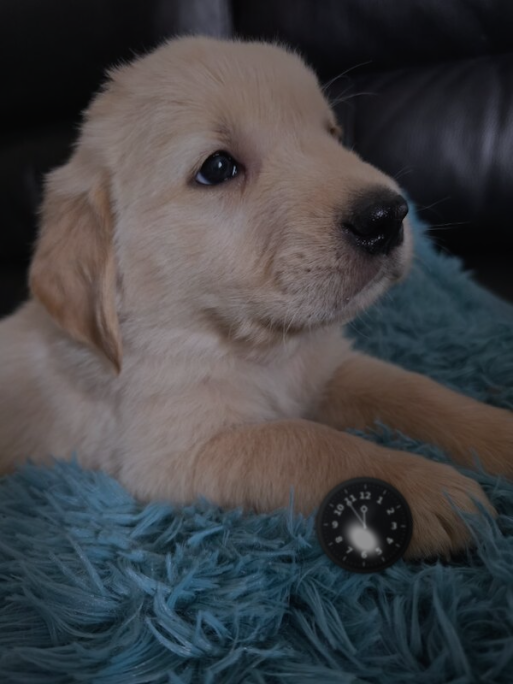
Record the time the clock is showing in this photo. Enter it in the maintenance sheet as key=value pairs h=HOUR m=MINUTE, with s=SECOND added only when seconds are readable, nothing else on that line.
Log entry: h=11 m=54
